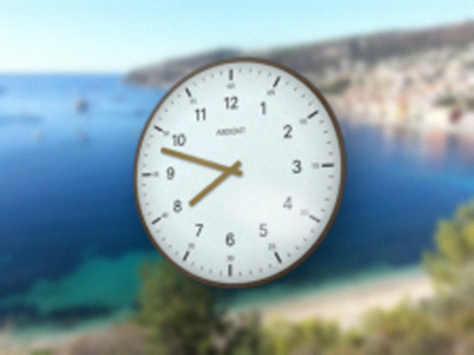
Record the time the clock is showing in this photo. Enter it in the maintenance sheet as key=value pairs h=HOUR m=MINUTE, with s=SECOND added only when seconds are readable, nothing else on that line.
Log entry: h=7 m=48
